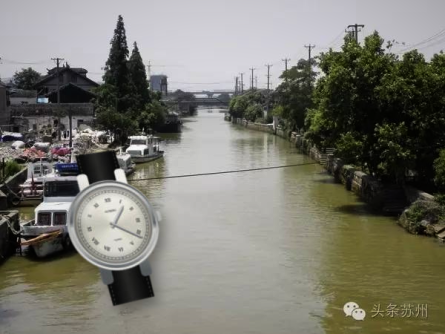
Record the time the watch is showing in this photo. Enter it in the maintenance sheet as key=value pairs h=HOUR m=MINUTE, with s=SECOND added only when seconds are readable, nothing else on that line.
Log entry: h=1 m=21
